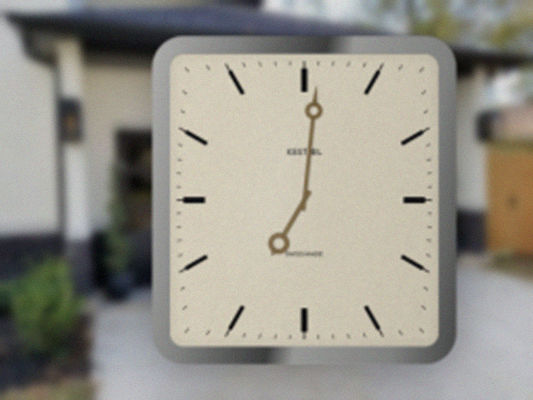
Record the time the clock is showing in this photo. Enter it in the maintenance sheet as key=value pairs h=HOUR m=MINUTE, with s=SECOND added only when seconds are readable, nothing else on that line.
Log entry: h=7 m=1
